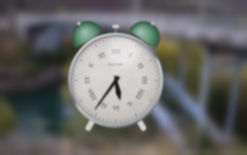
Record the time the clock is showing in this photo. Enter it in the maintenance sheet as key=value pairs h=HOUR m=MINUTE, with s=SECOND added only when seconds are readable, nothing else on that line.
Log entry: h=5 m=36
